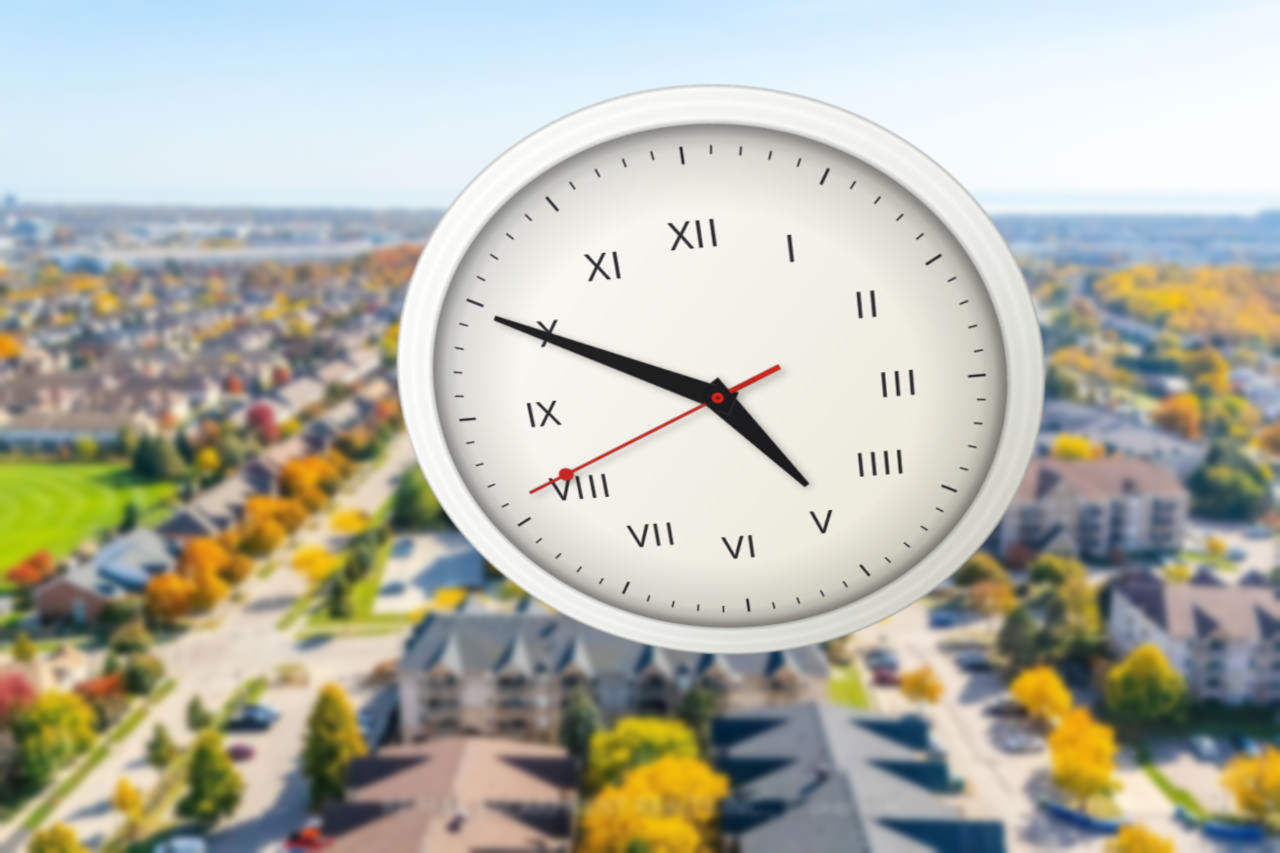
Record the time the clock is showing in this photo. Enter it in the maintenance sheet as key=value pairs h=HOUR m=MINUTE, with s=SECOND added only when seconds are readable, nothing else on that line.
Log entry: h=4 m=49 s=41
